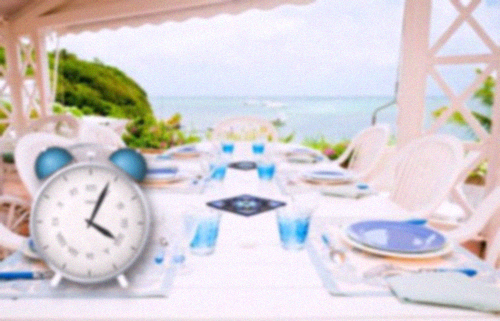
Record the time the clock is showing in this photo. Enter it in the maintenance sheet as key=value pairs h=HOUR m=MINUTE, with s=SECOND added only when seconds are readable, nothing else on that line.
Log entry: h=4 m=4
